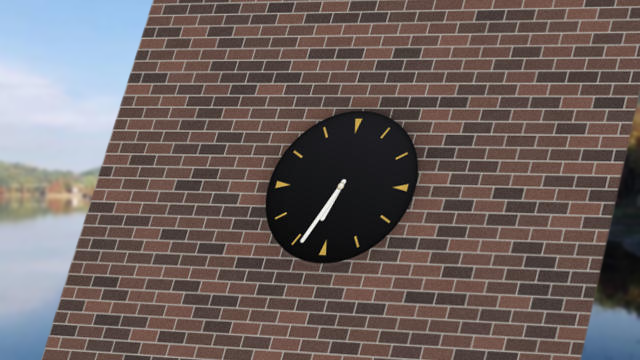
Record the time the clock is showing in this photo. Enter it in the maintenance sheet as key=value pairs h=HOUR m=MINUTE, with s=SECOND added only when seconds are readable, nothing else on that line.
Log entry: h=6 m=34
